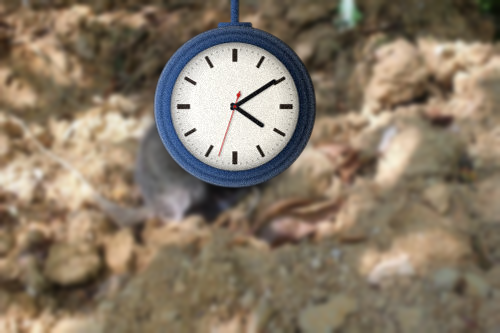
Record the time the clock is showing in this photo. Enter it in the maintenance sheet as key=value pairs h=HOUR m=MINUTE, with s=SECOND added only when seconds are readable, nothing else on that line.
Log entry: h=4 m=9 s=33
